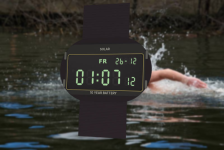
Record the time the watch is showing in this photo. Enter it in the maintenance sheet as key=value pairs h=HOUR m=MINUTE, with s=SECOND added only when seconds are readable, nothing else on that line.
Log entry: h=1 m=7 s=12
